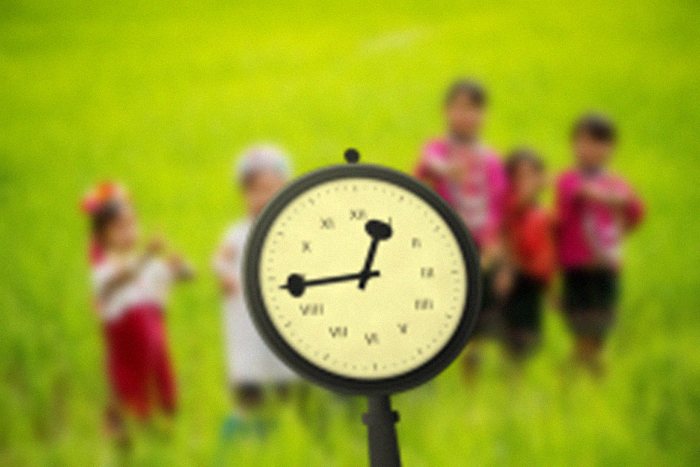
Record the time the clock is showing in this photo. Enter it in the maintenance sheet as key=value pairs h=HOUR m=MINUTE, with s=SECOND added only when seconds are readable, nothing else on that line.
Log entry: h=12 m=44
